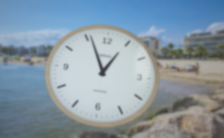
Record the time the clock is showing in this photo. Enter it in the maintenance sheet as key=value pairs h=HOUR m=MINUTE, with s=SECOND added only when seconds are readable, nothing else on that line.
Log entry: h=12 m=56
